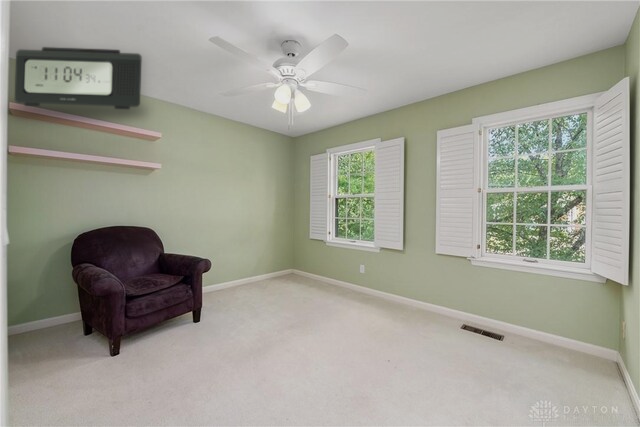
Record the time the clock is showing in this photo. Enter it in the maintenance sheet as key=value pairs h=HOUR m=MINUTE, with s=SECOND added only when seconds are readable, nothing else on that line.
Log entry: h=11 m=4
